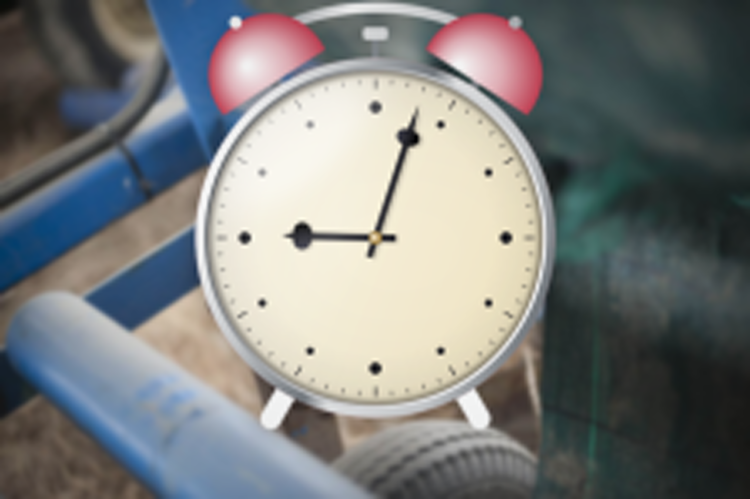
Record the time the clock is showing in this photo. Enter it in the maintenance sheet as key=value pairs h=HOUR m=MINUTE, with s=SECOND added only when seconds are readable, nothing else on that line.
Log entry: h=9 m=3
